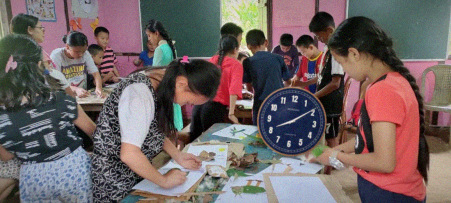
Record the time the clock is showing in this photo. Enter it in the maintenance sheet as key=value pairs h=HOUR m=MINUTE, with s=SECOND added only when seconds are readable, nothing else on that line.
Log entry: h=8 m=9
